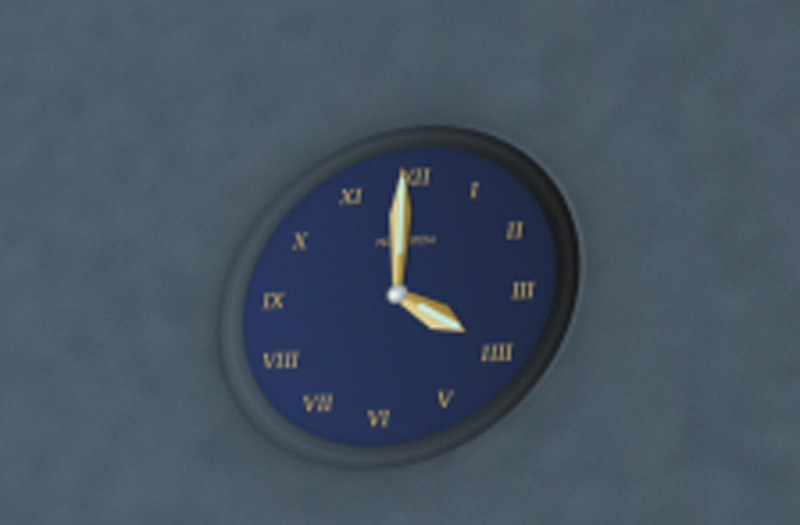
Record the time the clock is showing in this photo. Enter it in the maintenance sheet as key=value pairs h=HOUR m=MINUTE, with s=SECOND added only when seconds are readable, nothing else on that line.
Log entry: h=3 m=59
